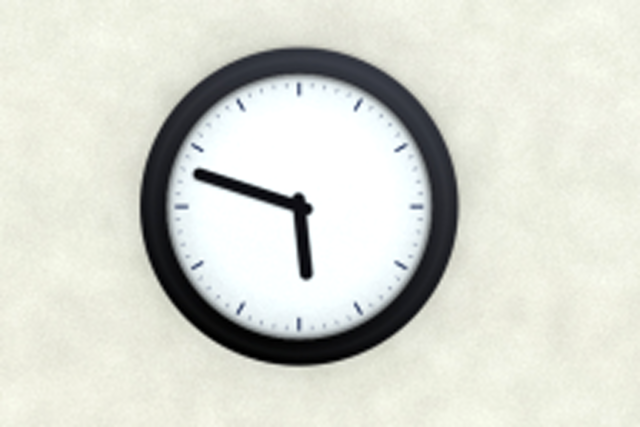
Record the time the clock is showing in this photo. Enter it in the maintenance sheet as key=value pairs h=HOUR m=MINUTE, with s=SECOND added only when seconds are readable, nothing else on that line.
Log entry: h=5 m=48
